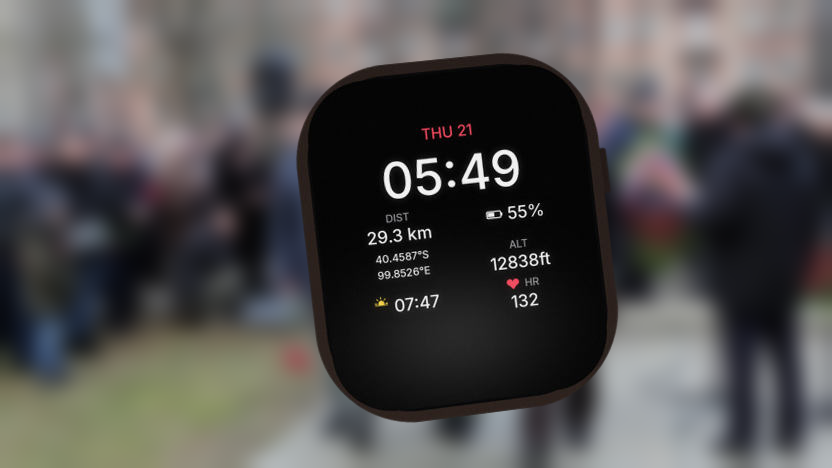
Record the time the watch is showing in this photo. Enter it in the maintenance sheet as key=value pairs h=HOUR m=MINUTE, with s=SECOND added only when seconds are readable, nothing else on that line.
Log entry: h=5 m=49
